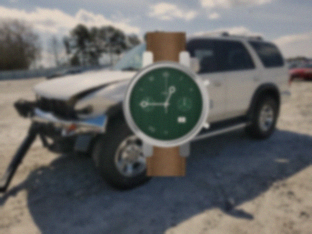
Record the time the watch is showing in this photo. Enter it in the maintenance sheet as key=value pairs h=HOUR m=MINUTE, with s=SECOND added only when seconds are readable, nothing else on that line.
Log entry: h=12 m=45
